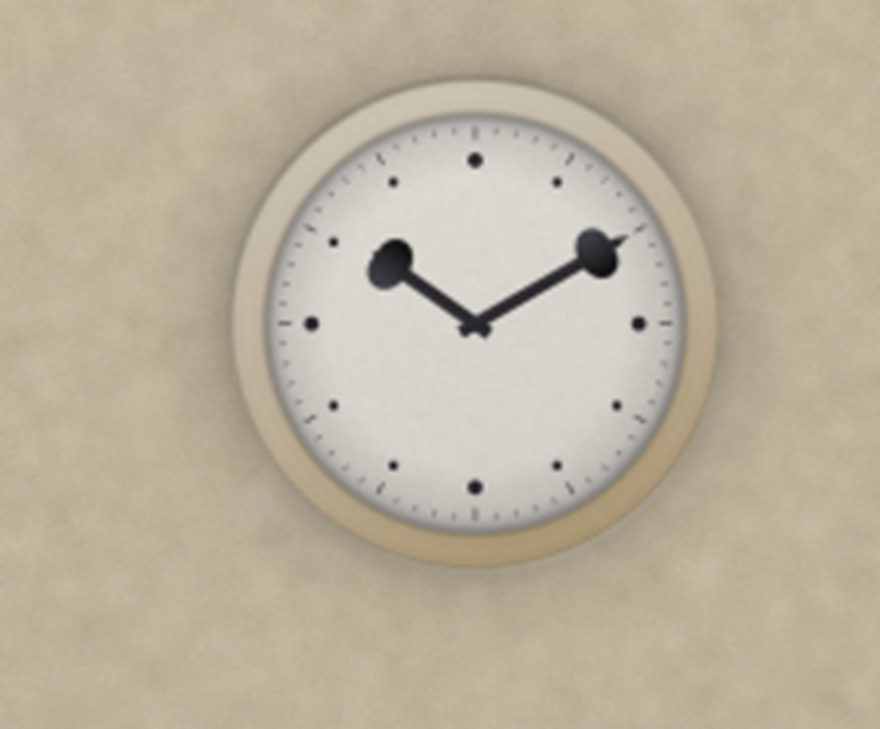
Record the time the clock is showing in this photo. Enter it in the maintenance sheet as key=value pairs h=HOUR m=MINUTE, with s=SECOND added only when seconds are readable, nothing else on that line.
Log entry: h=10 m=10
